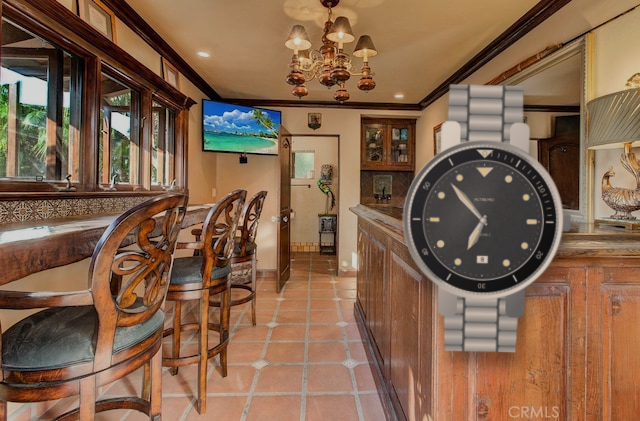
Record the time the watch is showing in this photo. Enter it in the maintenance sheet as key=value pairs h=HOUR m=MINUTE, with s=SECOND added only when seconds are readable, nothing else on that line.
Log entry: h=6 m=53
